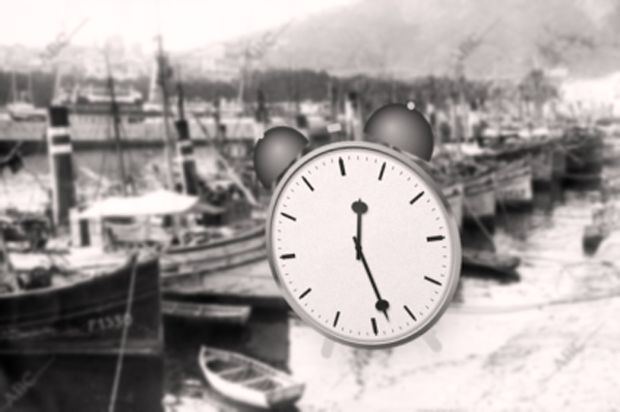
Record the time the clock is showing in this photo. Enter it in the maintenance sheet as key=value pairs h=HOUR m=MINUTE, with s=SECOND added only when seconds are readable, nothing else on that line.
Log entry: h=12 m=28
